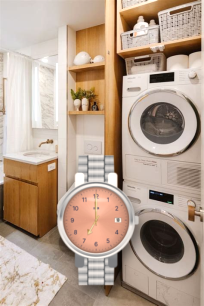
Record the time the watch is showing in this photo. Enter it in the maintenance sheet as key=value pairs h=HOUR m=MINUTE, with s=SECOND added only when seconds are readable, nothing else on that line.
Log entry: h=7 m=0
